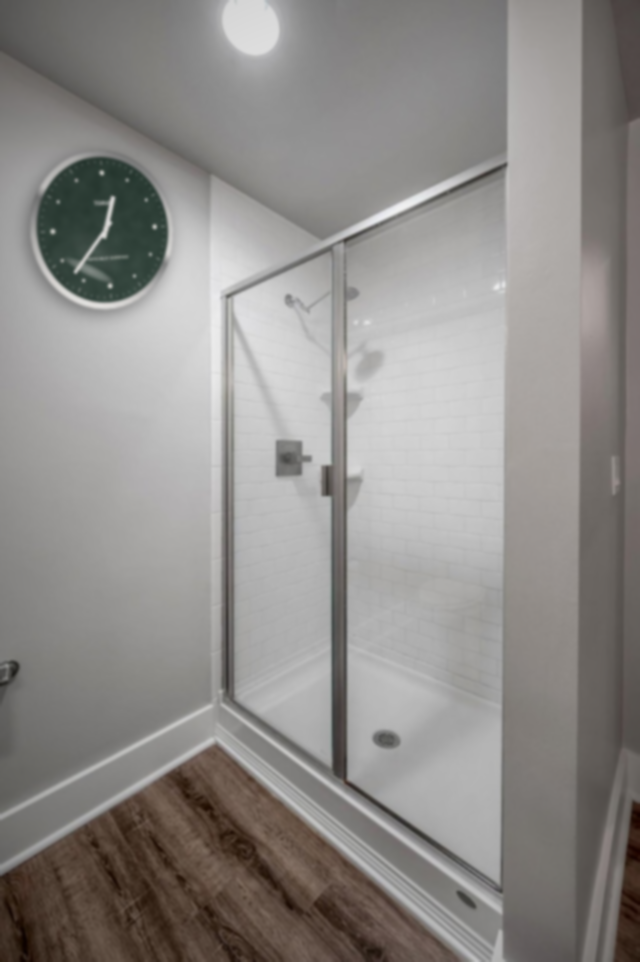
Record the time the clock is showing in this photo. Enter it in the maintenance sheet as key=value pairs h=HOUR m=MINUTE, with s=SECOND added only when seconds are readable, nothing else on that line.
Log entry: h=12 m=37
